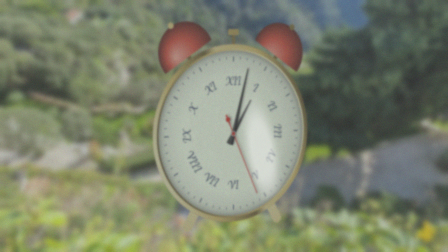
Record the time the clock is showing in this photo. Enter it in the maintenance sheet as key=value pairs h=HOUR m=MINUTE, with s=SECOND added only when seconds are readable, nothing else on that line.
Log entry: h=1 m=2 s=26
